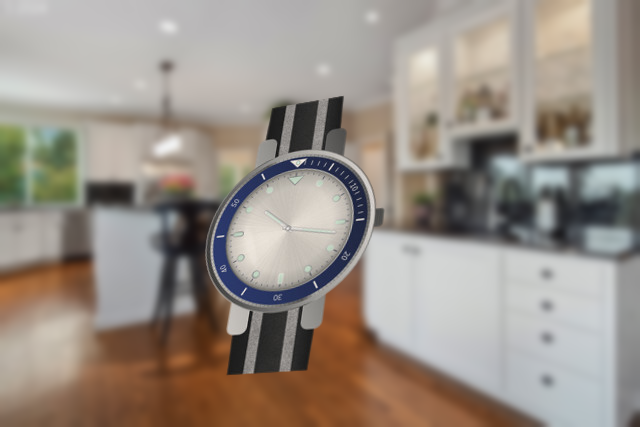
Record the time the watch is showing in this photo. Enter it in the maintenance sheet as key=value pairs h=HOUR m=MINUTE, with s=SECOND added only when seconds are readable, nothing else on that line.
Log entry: h=10 m=17
